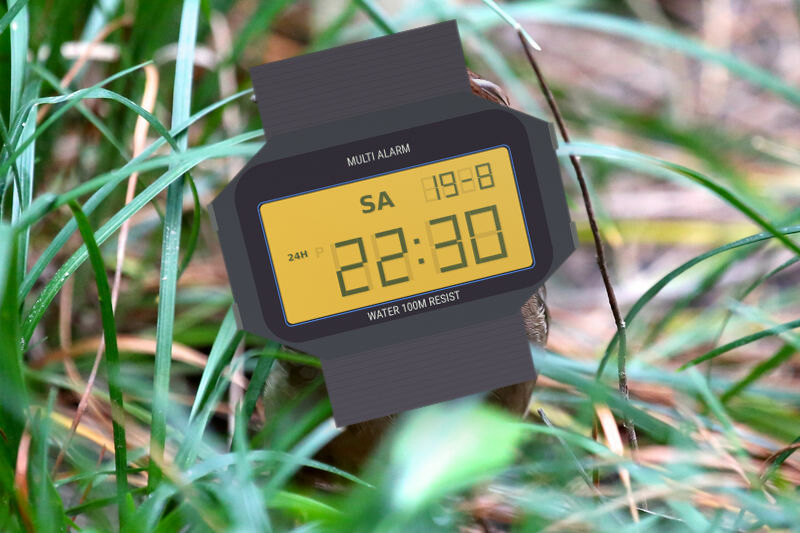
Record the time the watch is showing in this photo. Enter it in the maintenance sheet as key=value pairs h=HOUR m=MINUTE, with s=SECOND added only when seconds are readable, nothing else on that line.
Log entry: h=22 m=30
